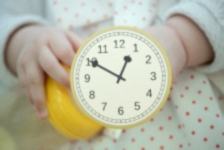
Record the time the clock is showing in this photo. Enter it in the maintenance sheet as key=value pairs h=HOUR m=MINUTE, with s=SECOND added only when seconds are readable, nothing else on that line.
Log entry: h=12 m=50
